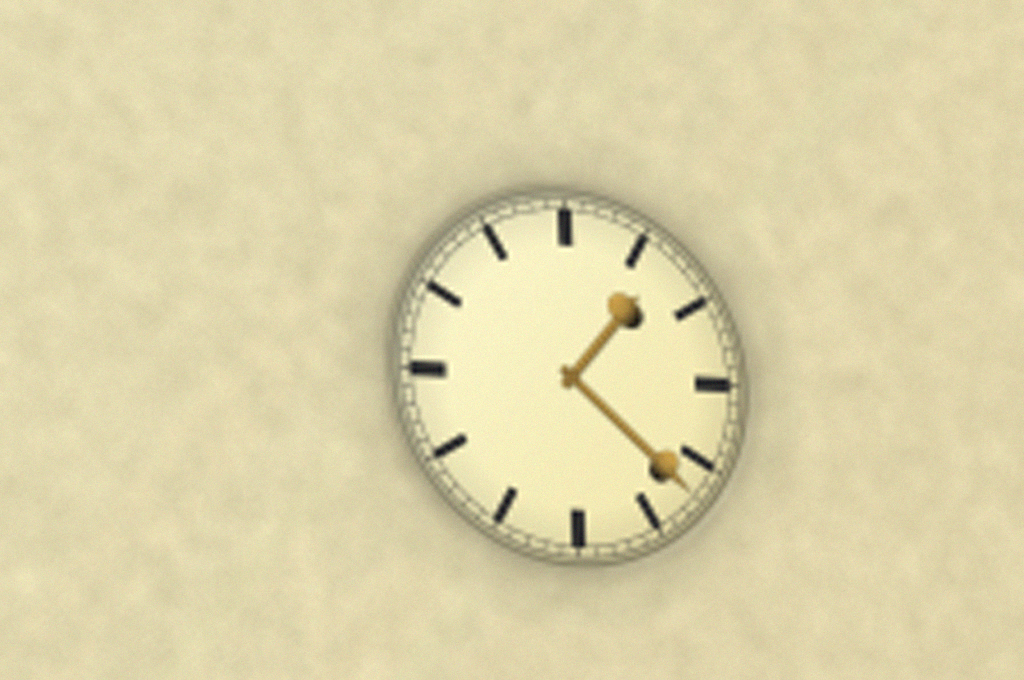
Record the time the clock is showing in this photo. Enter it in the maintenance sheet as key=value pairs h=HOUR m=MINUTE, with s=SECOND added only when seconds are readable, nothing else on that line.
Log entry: h=1 m=22
